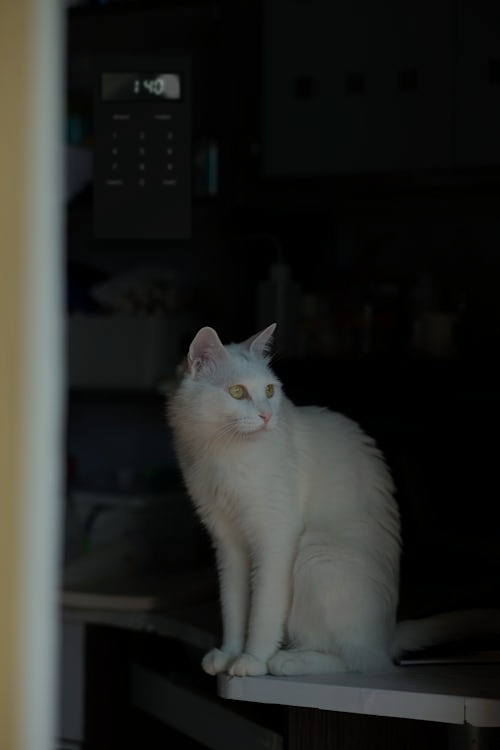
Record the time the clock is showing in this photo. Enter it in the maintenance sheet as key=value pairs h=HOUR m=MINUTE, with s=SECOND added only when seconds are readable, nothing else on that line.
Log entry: h=1 m=40
